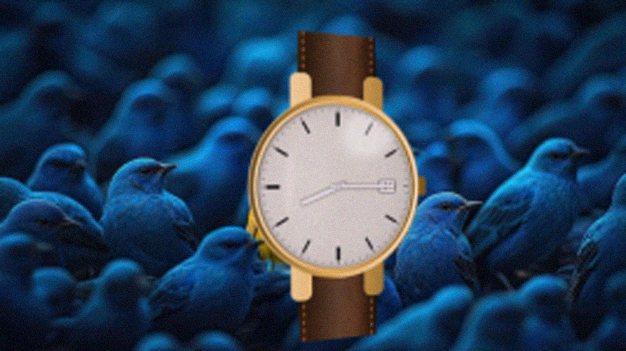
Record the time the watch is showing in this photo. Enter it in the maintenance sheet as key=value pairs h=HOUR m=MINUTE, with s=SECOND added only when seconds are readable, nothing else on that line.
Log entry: h=8 m=15
